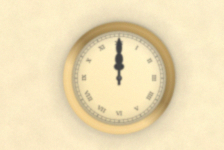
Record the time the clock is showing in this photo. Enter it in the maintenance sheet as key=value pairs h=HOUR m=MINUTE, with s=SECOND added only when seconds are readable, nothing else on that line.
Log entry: h=12 m=0
